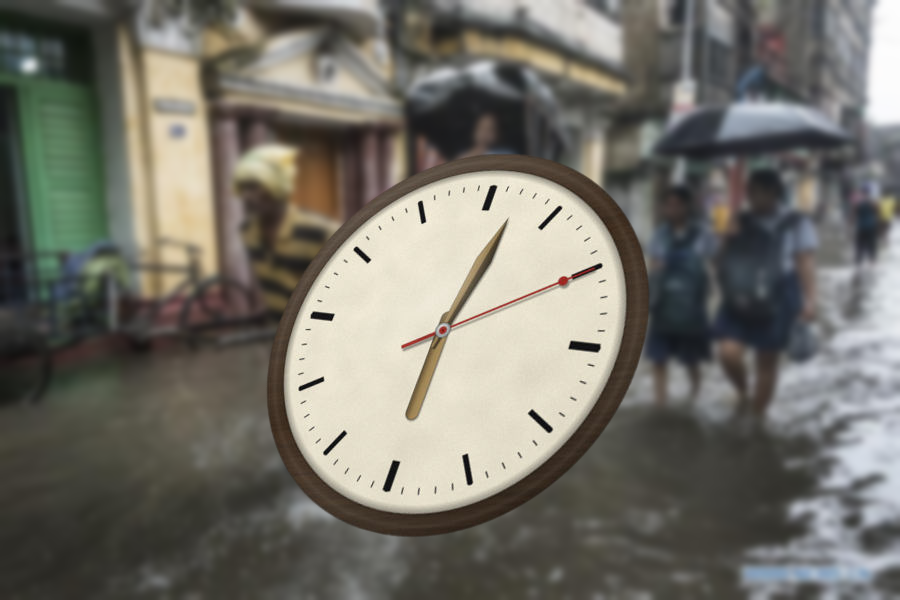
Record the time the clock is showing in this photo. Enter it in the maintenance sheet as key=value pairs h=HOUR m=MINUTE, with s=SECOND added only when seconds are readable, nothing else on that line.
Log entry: h=6 m=2 s=10
